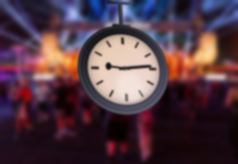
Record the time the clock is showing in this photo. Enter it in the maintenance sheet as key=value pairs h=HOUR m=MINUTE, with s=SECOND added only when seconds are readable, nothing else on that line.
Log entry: h=9 m=14
